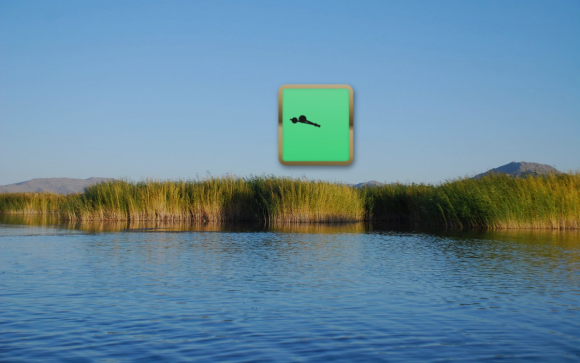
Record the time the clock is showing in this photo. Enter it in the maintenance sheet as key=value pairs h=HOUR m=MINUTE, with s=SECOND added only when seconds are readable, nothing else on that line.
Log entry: h=9 m=47
